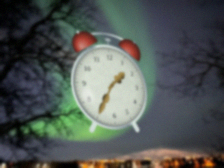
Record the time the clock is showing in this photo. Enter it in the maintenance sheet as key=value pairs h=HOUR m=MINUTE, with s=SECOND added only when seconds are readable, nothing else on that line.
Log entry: h=1 m=35
